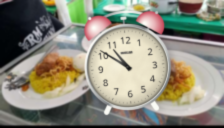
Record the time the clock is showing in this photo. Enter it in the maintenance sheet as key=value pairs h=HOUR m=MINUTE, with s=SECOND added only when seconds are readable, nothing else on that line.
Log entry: h=10 m=51
